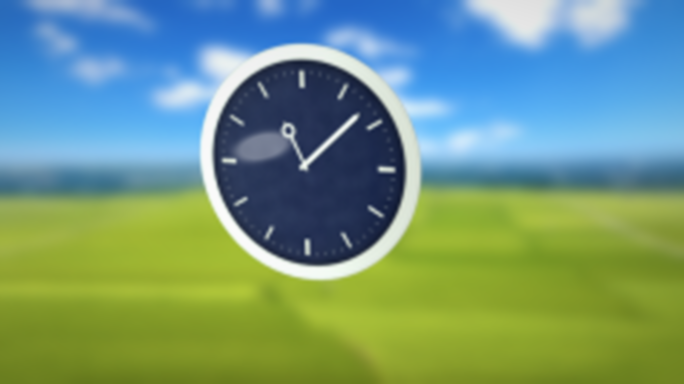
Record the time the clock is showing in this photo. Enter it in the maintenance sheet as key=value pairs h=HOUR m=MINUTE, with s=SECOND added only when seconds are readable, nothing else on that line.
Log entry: h=11 m=8
